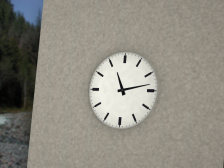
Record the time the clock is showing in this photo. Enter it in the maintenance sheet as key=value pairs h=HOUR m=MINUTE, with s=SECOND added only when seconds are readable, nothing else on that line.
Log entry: h=11 m=13
